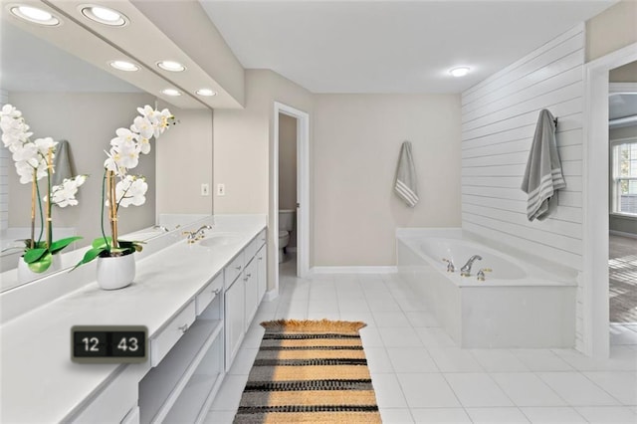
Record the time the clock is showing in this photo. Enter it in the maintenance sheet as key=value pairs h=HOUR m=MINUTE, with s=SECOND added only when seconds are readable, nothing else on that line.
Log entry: h=12 m=43
